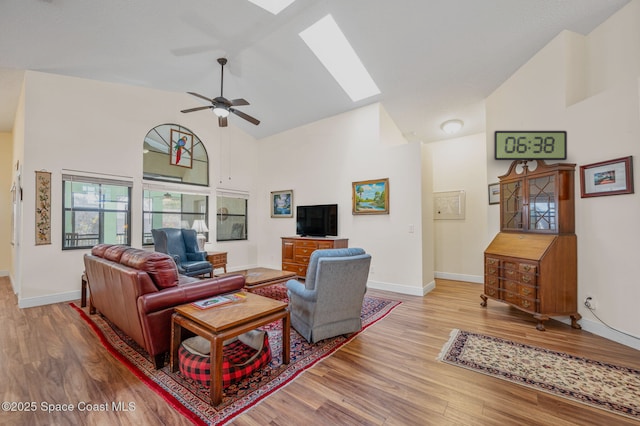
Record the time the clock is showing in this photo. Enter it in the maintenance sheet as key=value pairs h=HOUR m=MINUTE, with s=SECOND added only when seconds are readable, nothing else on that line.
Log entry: h=6 m=38
